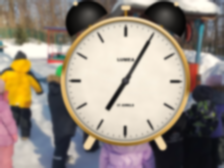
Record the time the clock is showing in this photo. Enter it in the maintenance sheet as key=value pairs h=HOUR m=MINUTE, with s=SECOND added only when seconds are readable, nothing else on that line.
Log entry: h=7 m=5
